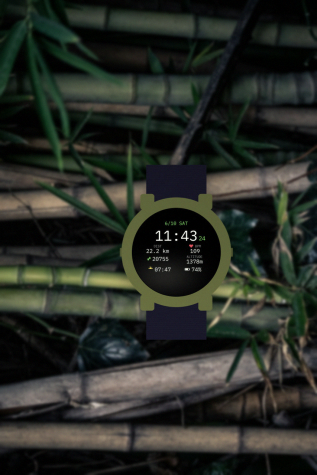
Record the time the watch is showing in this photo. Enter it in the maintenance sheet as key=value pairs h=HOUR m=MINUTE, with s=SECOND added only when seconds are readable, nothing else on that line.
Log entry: h=11 m=43
